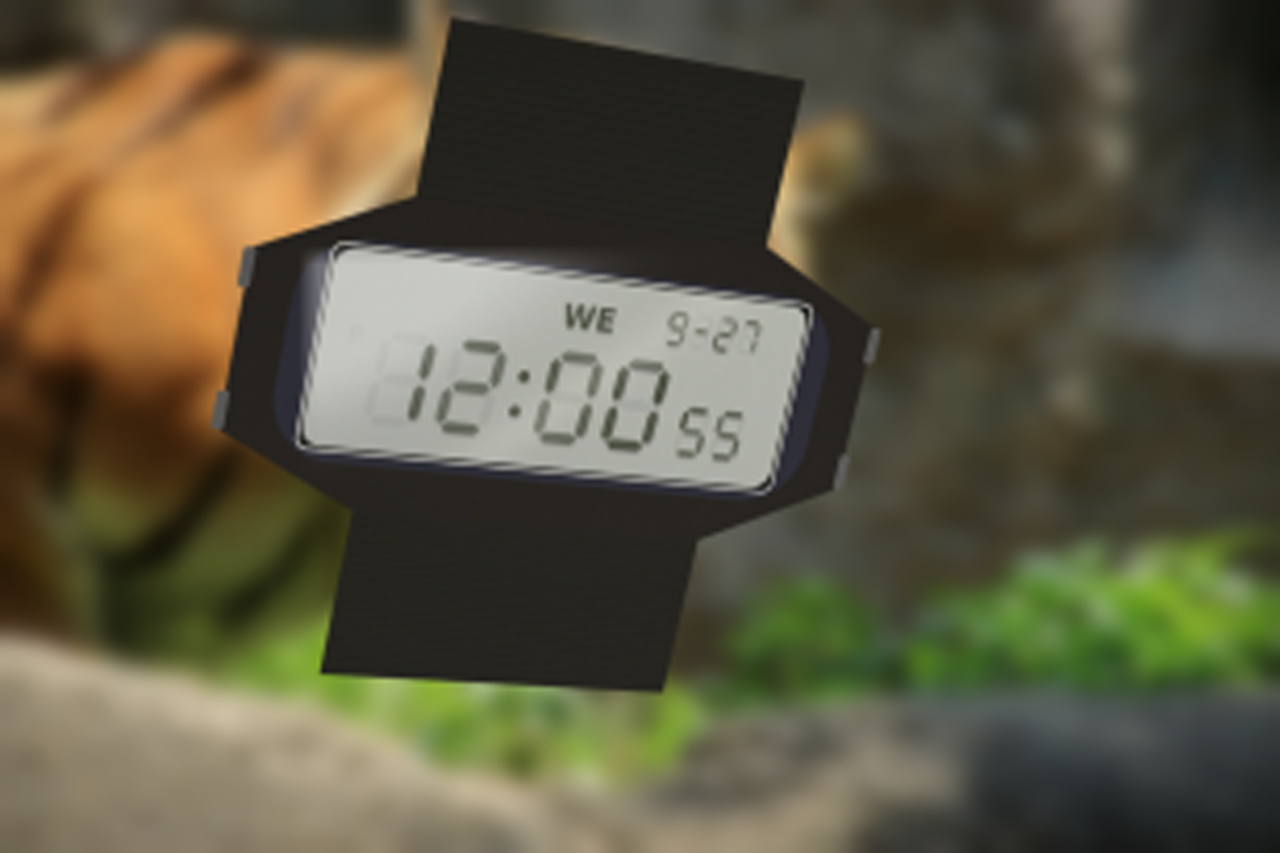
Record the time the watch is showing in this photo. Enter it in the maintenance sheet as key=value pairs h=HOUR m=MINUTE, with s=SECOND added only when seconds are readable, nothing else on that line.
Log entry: h=12 m=0 s=55
